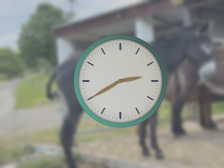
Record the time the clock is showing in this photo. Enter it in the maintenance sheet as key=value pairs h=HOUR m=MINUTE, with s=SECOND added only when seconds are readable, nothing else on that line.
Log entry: h=2 m=40
